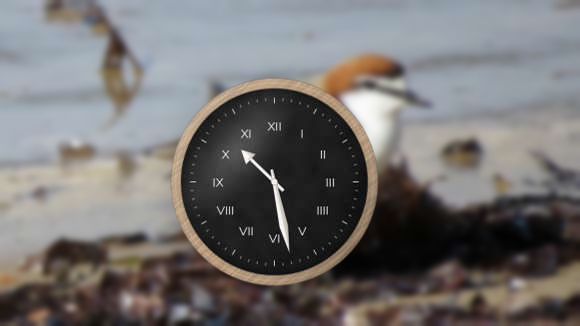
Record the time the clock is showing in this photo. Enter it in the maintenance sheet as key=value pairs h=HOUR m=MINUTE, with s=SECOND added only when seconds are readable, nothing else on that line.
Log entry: h=10 m=28
